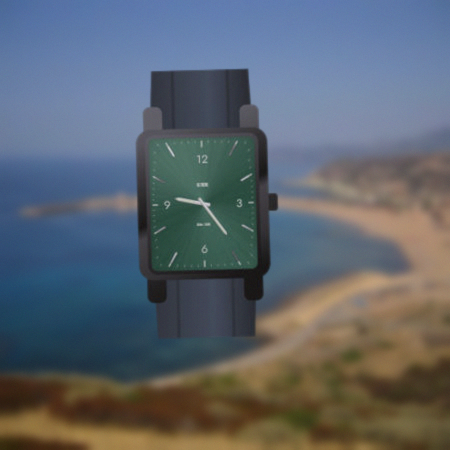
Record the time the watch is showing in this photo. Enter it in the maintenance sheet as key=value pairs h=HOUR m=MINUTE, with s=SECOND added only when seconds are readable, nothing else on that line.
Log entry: h=9 m=24
